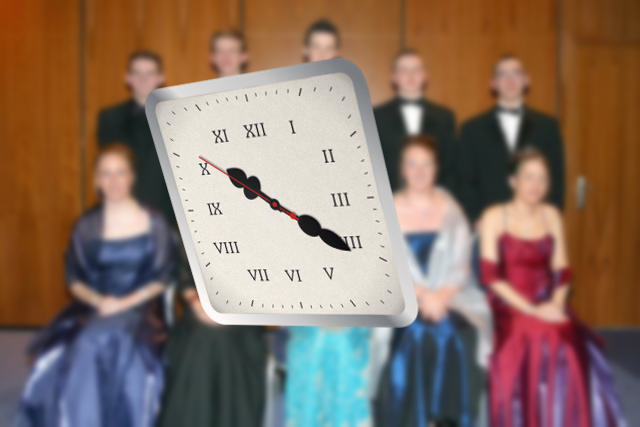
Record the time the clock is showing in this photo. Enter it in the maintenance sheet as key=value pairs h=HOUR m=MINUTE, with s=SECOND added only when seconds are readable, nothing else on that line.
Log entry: h=10 m=20 s=51
